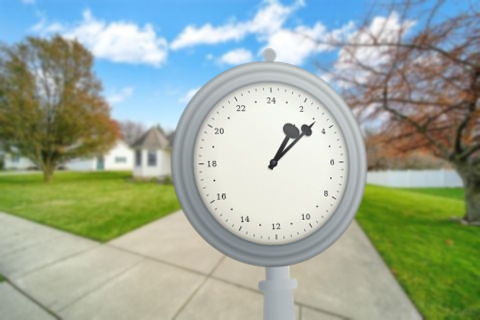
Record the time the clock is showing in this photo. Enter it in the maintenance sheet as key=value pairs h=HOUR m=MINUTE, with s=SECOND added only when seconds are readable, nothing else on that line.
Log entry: h=2 m=8
